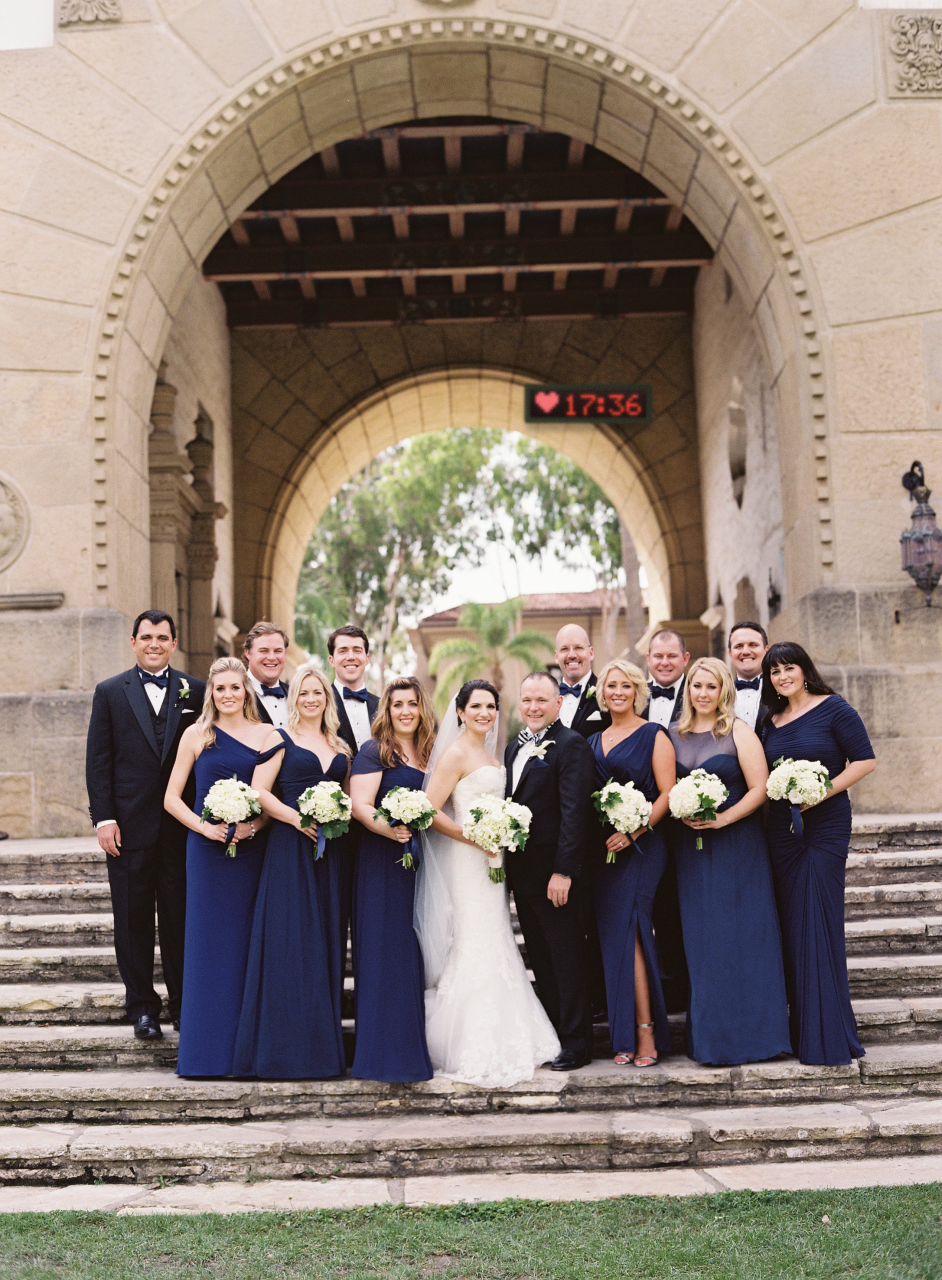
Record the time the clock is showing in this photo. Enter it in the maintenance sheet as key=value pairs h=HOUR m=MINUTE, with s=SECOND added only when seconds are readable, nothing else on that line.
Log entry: h=17 m=36
